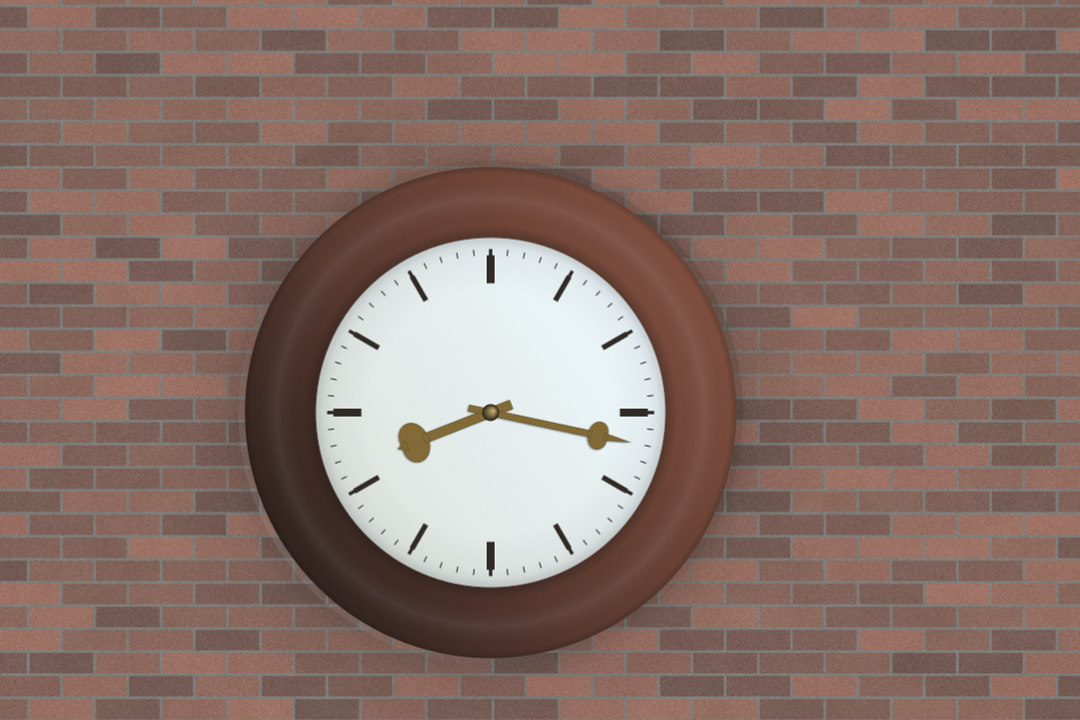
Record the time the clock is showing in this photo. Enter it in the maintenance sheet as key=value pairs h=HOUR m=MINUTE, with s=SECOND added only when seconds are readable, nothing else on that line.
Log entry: h=8 m=17
